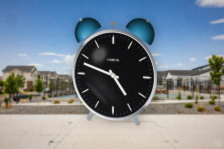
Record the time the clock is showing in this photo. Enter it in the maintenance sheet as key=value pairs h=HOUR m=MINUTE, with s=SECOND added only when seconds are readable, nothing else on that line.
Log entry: h=4 m=48
